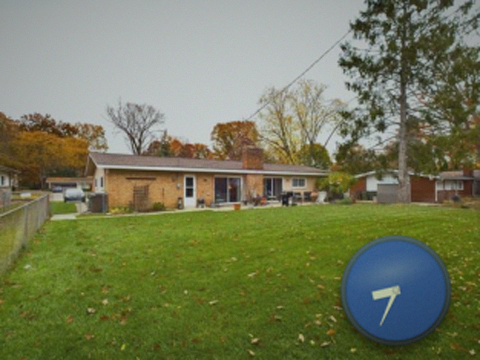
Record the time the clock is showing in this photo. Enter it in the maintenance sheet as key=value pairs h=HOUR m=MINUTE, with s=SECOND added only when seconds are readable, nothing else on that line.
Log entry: h=8 m=34
